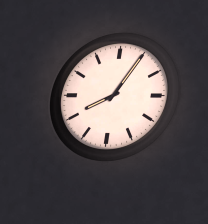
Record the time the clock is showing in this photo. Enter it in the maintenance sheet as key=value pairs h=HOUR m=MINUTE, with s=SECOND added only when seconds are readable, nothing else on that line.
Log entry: h=8 m=5
